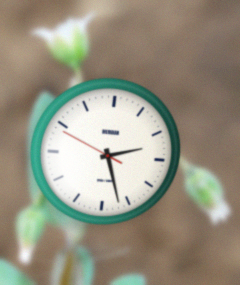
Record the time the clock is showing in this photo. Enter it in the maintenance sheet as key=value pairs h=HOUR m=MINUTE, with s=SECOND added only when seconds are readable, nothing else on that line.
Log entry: h=2 m=26 s=49
